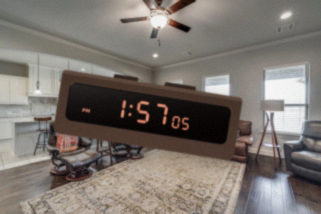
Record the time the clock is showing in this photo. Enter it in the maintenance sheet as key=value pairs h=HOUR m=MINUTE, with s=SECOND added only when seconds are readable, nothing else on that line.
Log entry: h=1 m=57 s=5
